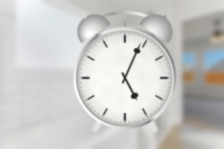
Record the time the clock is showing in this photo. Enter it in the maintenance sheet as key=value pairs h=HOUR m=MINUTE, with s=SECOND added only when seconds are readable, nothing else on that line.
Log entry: h=5 m=4
